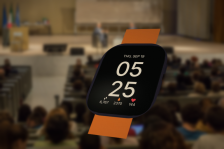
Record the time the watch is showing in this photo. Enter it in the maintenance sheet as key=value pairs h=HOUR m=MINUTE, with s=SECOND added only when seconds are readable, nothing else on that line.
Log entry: h=5 m=25
